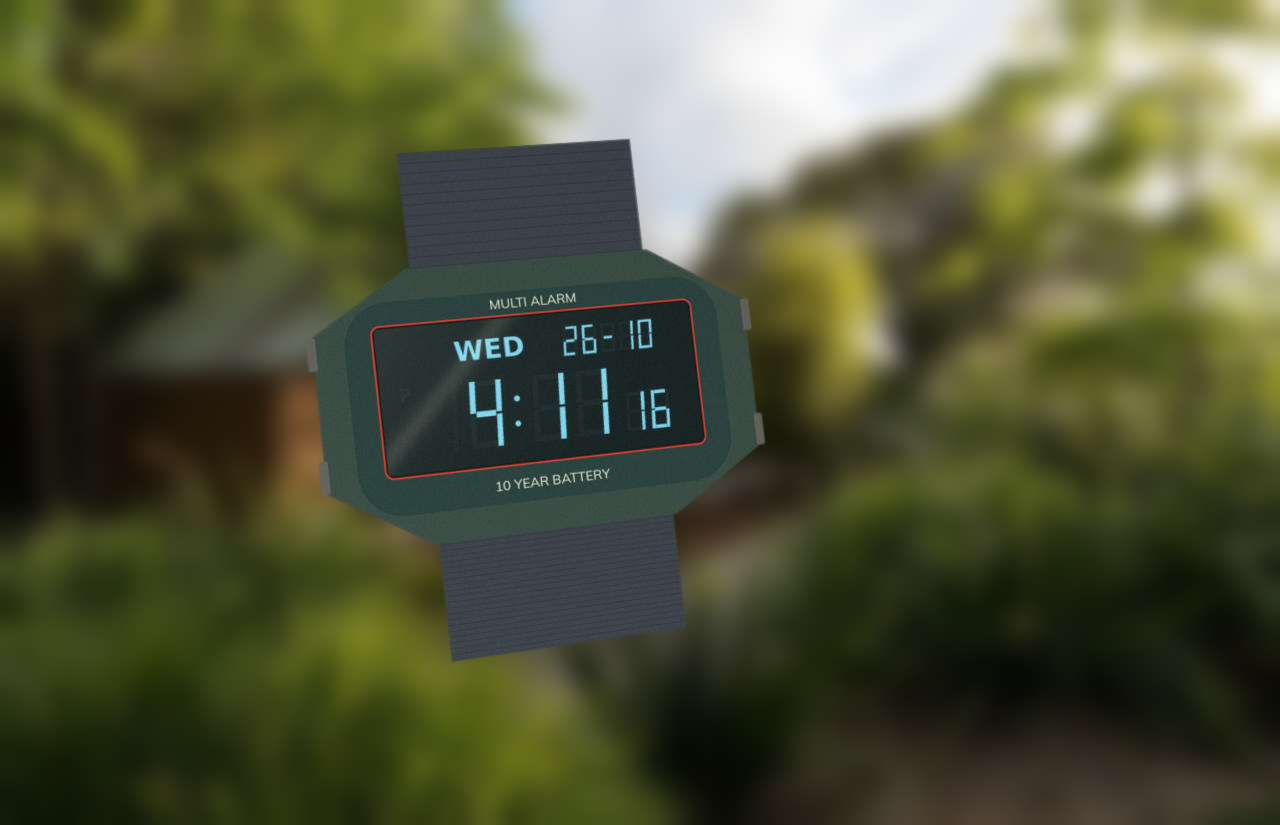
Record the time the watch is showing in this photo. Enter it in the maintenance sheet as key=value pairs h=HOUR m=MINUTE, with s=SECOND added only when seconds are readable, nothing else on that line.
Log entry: h=4 m=11 s=16
